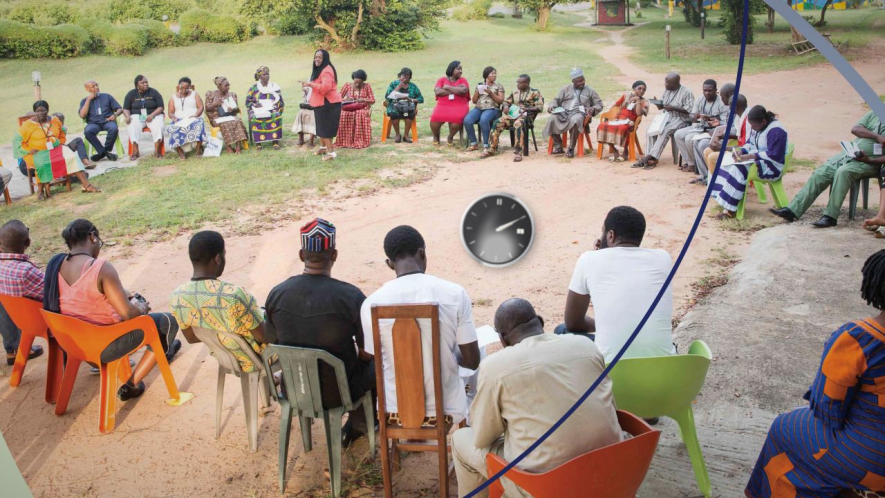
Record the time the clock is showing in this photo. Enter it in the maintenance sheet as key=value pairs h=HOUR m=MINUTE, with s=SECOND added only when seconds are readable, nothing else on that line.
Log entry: h=2 m=10
